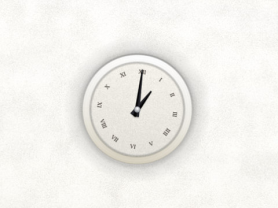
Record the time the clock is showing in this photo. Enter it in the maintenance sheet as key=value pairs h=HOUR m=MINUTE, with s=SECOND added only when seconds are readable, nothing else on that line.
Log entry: h=1 m=0
